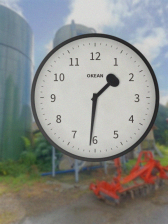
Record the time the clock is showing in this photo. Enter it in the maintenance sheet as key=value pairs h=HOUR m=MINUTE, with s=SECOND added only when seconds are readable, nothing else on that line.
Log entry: h=1 m=31
